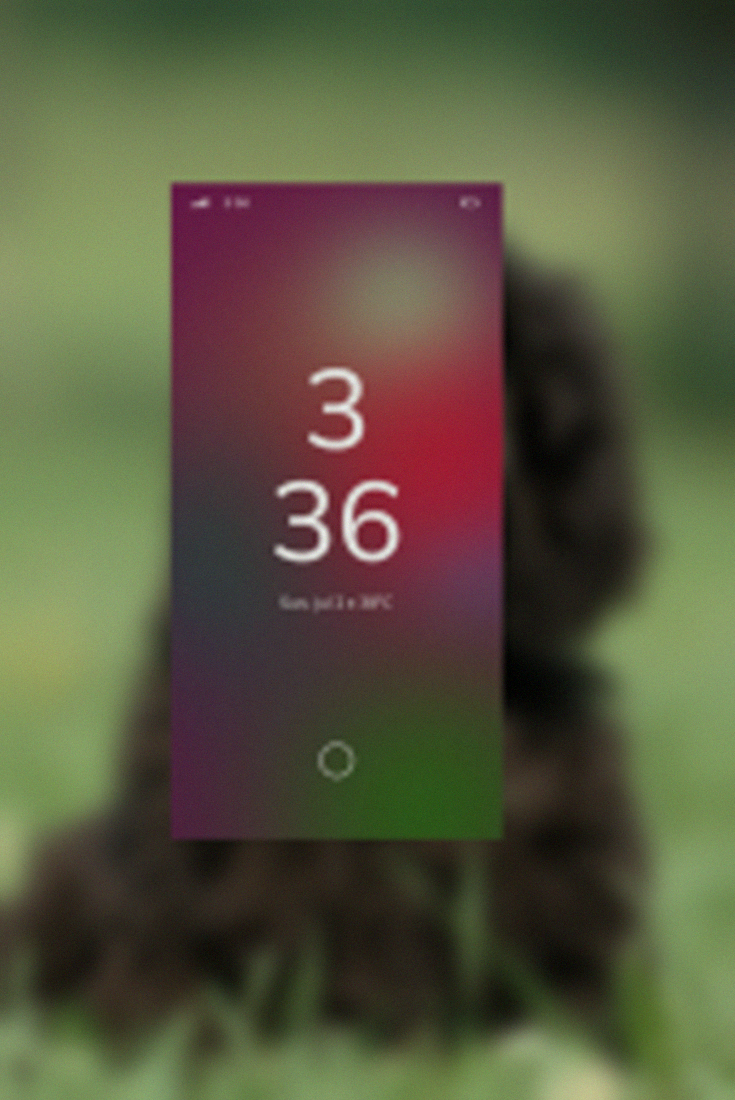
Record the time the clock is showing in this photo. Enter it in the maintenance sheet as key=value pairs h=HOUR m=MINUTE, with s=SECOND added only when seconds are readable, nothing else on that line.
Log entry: h=3 m=36
